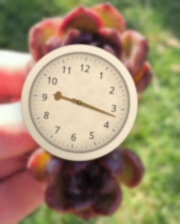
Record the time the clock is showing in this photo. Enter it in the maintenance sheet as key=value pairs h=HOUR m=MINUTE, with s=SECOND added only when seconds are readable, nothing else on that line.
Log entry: h=9 m=17
